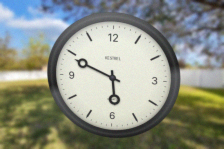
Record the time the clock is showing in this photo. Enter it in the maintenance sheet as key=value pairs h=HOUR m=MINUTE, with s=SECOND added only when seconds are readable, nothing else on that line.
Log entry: h=5 m=49
